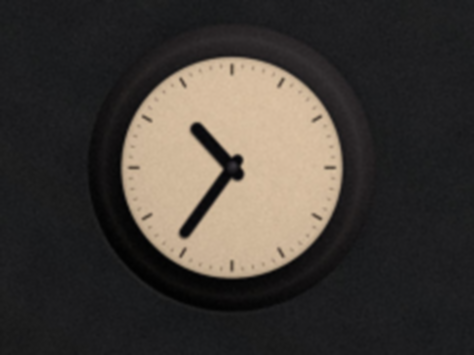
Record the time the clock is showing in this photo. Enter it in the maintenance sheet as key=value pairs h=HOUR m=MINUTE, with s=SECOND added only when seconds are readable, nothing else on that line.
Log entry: h=10 m=36
